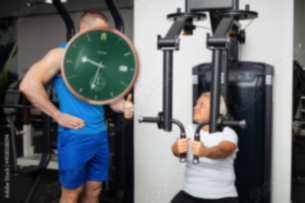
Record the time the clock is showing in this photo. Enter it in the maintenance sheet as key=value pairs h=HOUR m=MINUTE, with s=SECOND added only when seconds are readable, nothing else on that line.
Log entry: h=9 m=32
